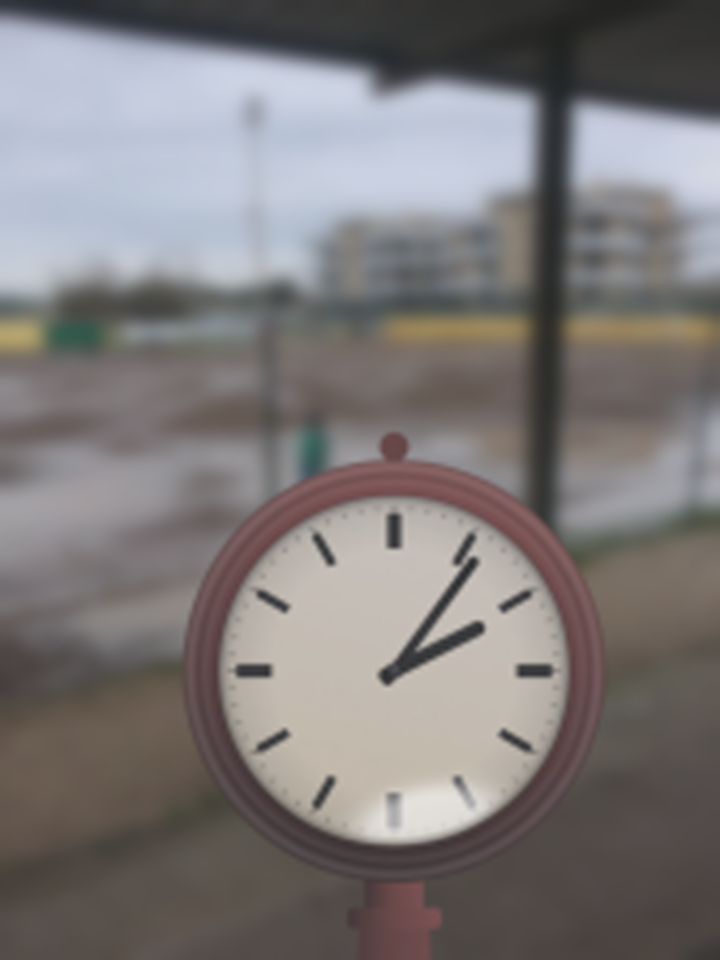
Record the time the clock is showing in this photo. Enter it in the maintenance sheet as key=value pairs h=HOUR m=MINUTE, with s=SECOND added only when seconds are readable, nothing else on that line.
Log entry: h=2 m=6
